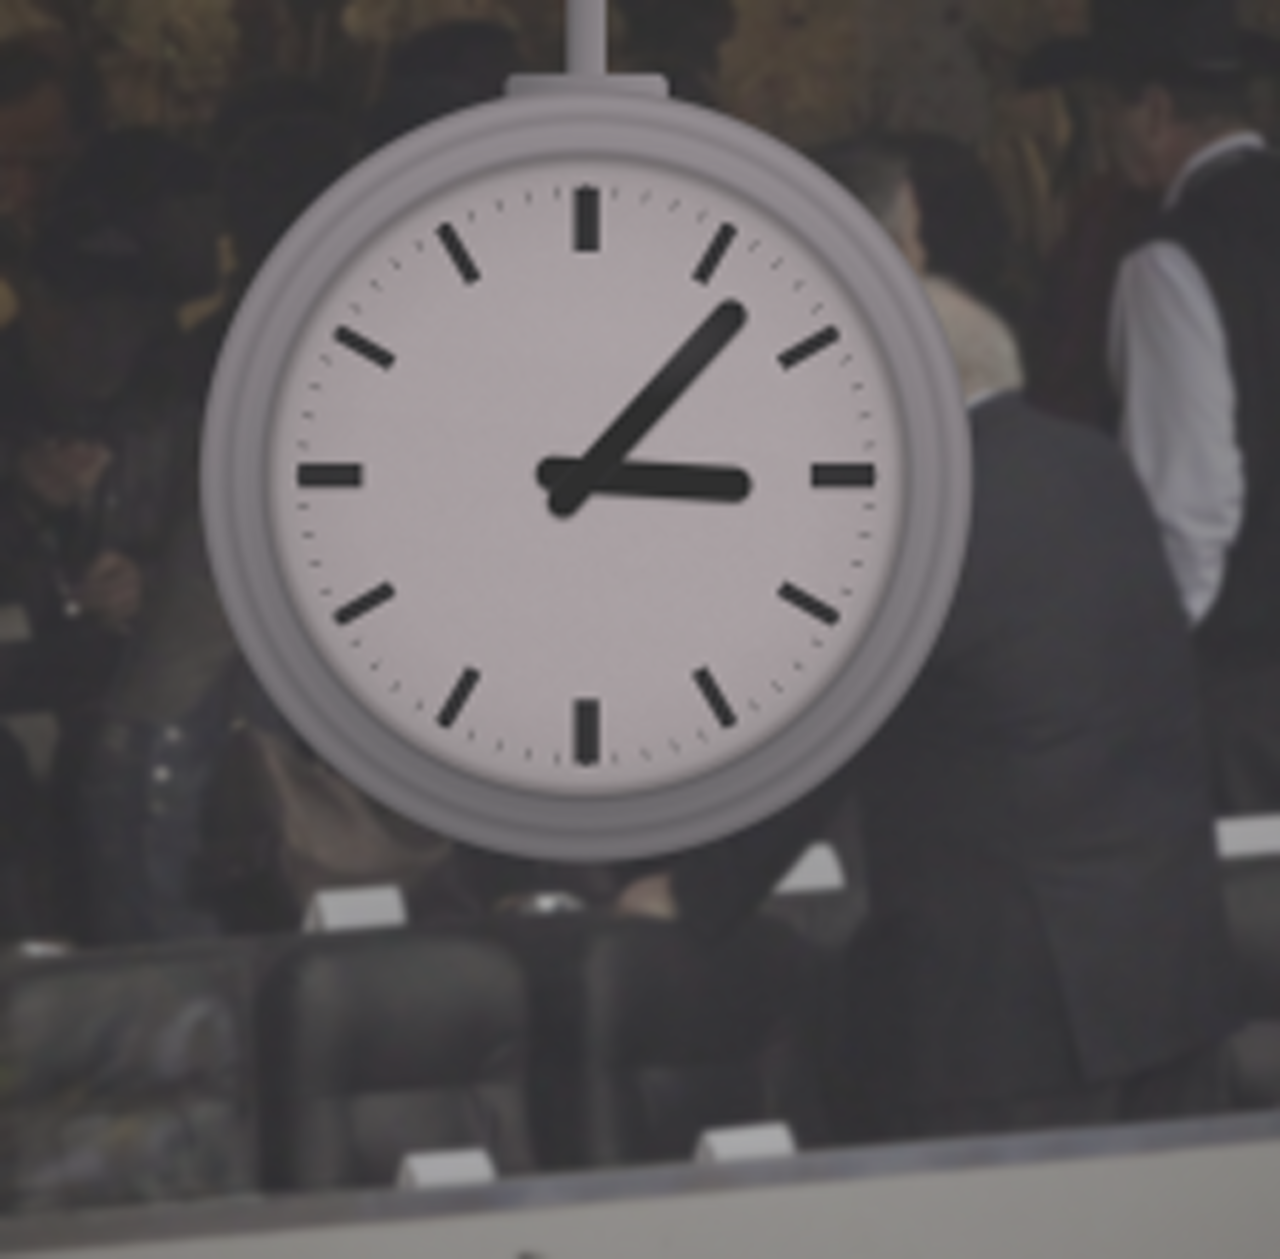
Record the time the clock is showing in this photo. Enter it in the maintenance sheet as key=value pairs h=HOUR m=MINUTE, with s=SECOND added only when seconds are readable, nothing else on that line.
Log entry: h=3 m=7
